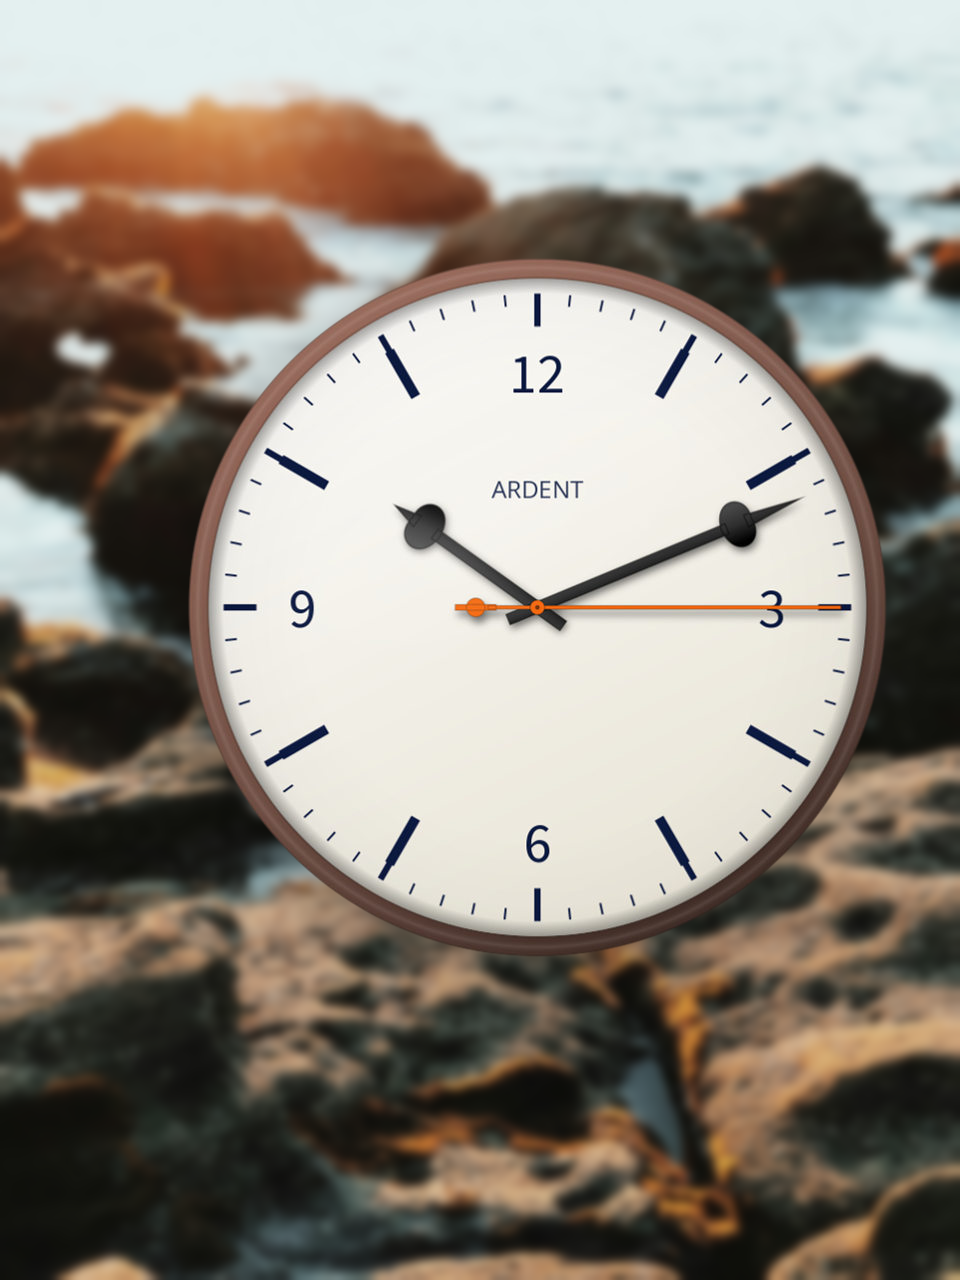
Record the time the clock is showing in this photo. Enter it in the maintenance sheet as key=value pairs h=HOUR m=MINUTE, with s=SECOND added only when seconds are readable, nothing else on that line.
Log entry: h=10 m=11 s=15
